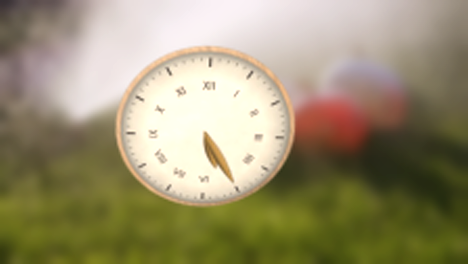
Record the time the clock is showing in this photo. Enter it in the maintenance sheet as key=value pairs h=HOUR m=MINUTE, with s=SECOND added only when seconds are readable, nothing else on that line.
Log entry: h=5 m=25
